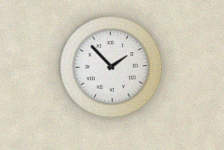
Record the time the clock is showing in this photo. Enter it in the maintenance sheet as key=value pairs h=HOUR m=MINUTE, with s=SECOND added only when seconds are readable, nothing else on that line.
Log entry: h=1 m=53
